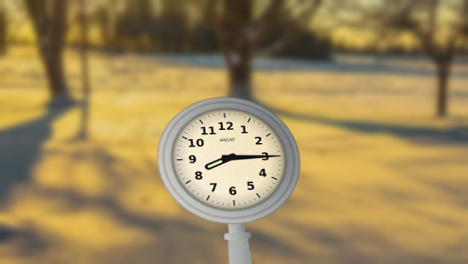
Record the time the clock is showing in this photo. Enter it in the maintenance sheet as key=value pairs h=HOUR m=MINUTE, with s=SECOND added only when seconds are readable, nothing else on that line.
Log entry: h=8 m=15
